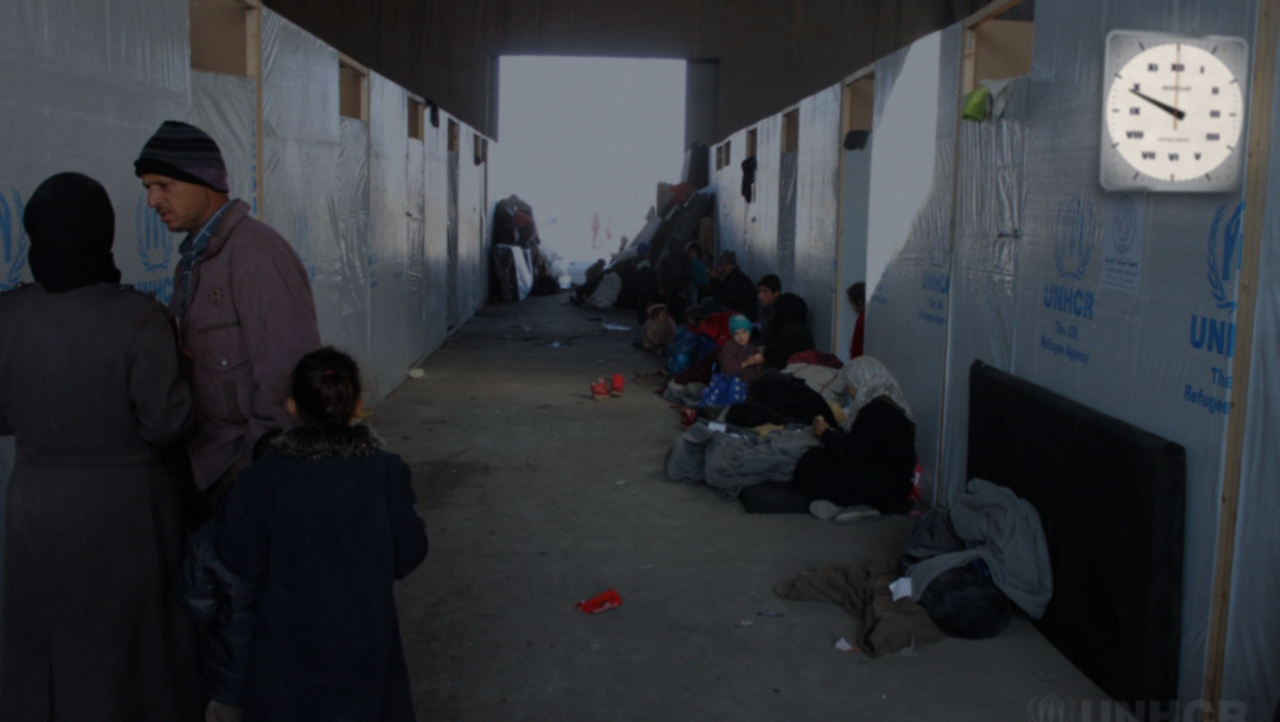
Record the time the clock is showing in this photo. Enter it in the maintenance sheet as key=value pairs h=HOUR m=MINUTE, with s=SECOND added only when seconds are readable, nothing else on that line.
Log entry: h=9 m=49 s=0
